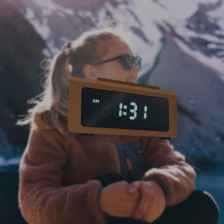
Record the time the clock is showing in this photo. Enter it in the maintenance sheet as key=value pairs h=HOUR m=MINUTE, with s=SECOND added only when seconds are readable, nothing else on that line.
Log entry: h=1 m=31
